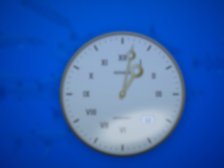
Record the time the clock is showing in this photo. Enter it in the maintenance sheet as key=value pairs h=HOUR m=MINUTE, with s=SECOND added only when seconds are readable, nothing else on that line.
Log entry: h=1 m=2
